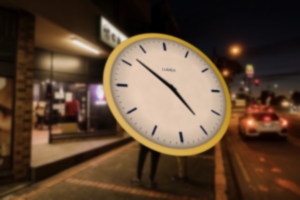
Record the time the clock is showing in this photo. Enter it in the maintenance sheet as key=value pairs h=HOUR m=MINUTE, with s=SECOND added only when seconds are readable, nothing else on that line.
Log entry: h=4 m=52
